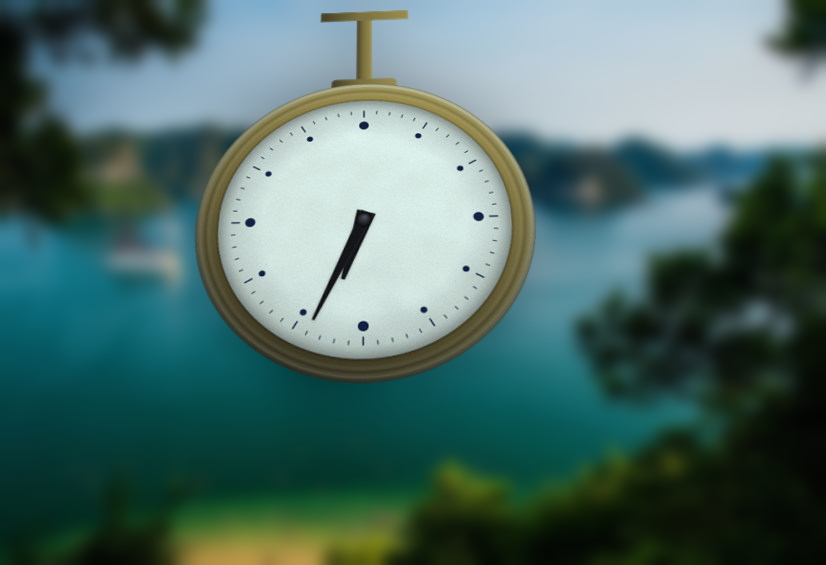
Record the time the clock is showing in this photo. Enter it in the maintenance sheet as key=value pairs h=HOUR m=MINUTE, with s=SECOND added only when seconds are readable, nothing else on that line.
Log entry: h=6 m=34
